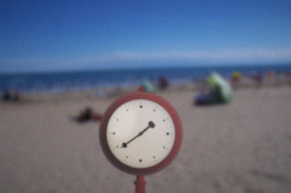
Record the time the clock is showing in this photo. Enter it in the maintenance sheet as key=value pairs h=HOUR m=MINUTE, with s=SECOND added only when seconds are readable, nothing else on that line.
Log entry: h=1 m=39
